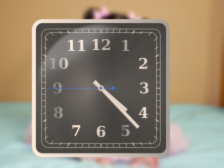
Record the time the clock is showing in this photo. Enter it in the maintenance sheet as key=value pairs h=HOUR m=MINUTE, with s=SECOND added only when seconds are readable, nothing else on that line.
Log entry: h=4 m=22 s=45
